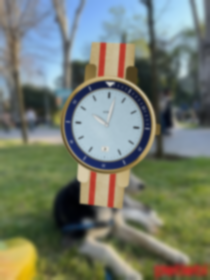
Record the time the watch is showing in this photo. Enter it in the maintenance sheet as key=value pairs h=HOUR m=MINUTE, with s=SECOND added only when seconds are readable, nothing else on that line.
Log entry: h=10 m=2
